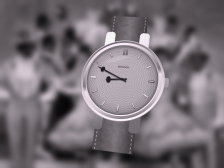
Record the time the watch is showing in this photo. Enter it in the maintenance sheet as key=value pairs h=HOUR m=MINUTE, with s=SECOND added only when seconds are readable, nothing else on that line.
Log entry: h=8 m=49
